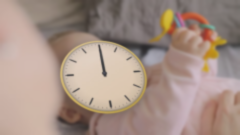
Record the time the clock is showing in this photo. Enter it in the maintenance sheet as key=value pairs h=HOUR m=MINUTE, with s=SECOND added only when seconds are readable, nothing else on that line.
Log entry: h=12 m=0
